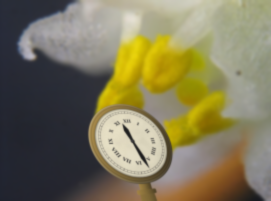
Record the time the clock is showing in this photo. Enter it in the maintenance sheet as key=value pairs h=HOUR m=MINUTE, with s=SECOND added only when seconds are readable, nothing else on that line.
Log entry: h=11 m=27
